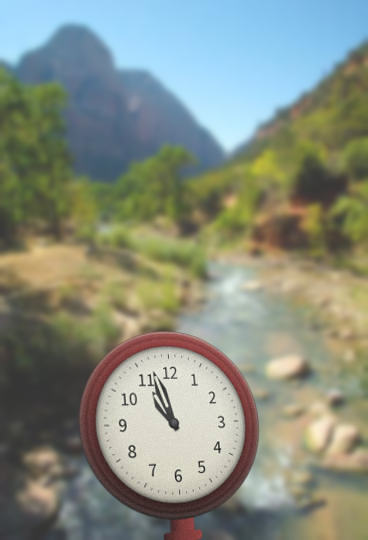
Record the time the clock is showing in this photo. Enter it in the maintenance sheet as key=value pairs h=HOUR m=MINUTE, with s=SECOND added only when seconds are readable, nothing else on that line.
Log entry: h=10 m=57
